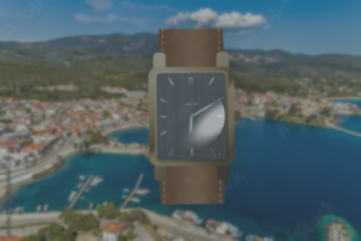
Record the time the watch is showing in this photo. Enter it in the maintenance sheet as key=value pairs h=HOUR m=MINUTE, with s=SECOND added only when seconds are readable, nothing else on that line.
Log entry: h=6 m=10
